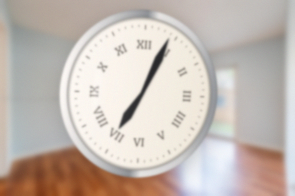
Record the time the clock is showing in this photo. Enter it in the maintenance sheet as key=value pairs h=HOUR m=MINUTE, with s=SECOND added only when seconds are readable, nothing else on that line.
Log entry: h=7 m=4
